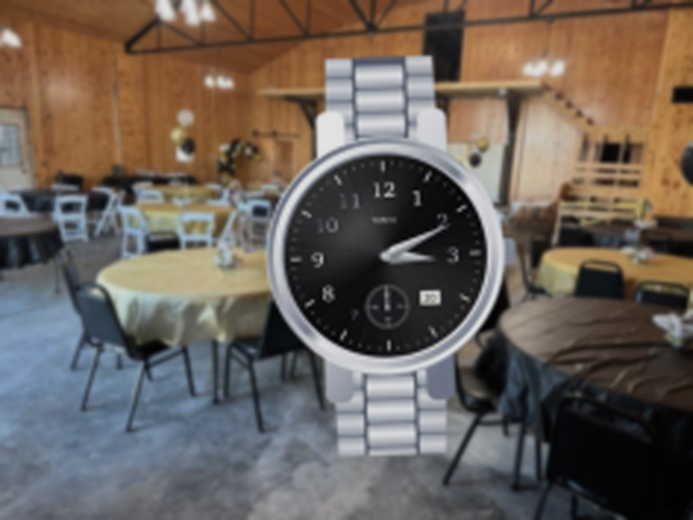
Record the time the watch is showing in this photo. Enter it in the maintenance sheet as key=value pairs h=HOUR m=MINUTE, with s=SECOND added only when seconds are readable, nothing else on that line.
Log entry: h=3 m=11
